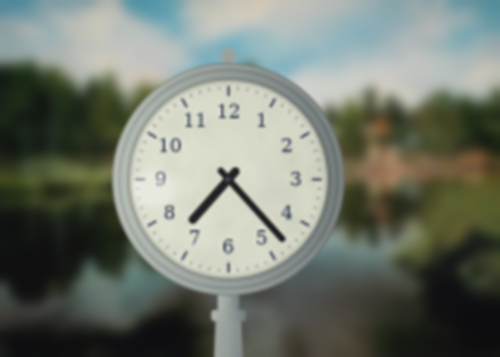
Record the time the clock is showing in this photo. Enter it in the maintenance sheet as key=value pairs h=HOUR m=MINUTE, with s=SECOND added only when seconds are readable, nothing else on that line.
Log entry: h=7 m=23
